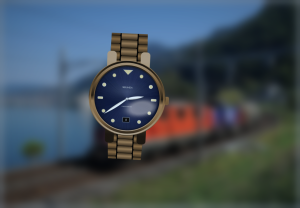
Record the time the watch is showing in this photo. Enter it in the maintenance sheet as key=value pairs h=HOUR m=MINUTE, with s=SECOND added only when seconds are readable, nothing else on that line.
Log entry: h=2 m=39
